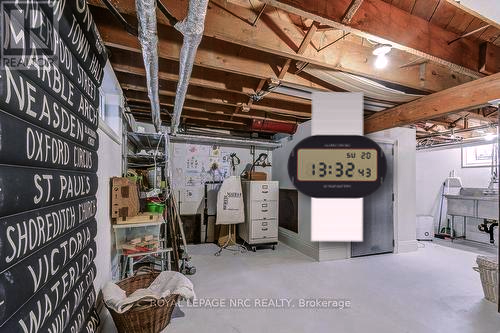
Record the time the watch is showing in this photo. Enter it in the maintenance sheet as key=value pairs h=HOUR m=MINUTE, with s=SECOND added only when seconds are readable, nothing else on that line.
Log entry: h=13 m=32 s=43
